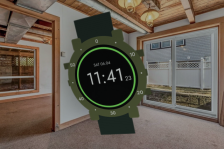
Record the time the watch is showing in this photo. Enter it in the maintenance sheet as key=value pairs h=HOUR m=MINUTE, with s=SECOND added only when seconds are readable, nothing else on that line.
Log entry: h=11 m=41
